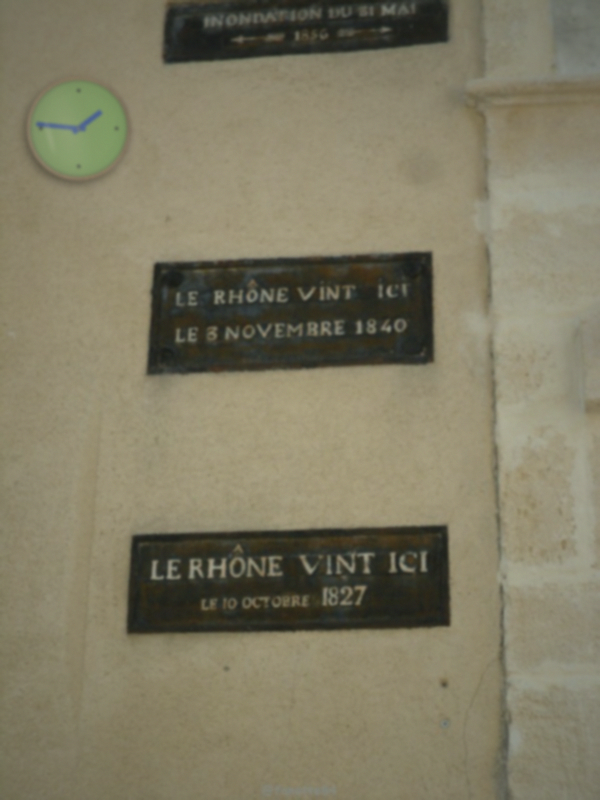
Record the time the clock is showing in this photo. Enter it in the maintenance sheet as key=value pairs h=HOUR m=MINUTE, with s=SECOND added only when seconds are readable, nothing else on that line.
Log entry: h=1 m=46
